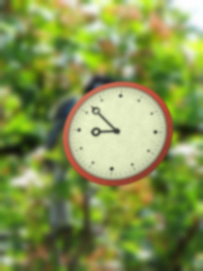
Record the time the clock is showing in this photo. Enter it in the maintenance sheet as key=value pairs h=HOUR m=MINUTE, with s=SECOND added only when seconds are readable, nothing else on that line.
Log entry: h=8 m=52
